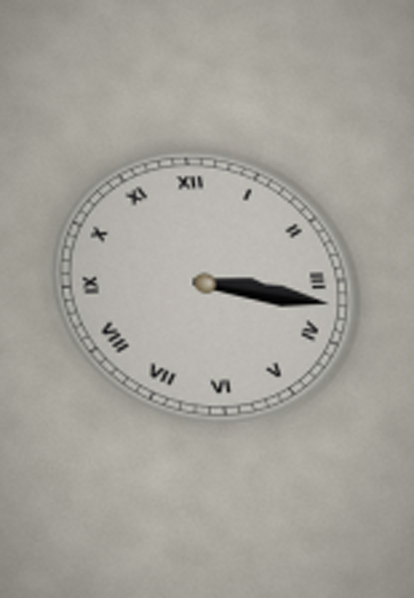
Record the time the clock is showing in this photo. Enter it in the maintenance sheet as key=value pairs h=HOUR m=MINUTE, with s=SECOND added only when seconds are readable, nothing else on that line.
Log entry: h=3 m=17
